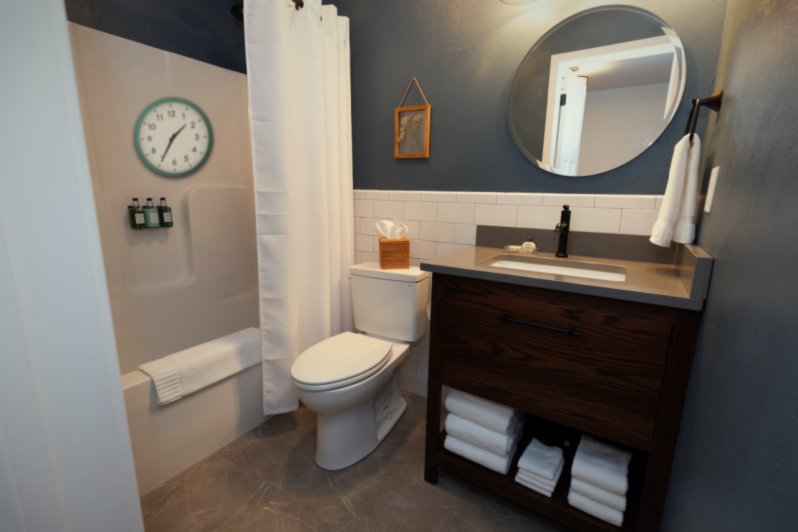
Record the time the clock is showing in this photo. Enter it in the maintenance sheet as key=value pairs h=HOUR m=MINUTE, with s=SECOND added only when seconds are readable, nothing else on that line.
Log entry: h=1 m=35
